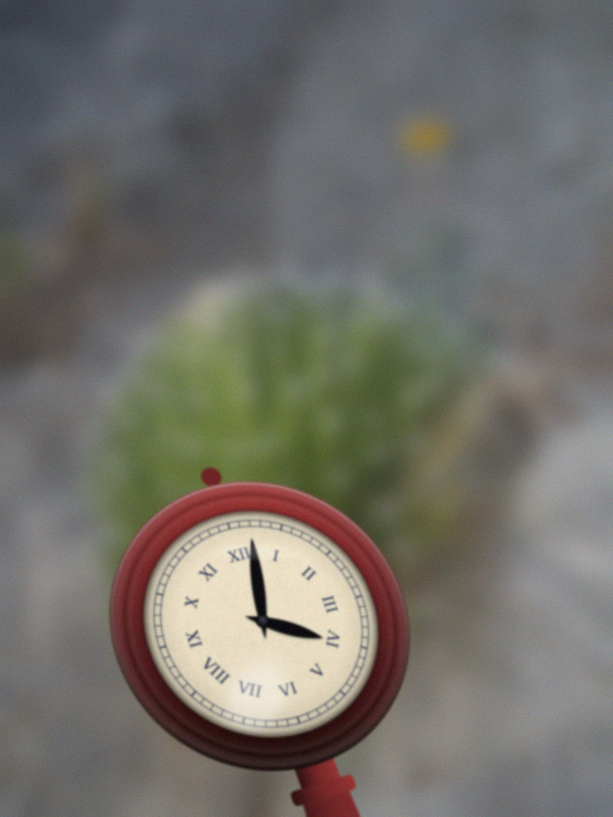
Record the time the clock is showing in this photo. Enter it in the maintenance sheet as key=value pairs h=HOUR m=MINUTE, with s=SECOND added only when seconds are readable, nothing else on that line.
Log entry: h=4 m=2
